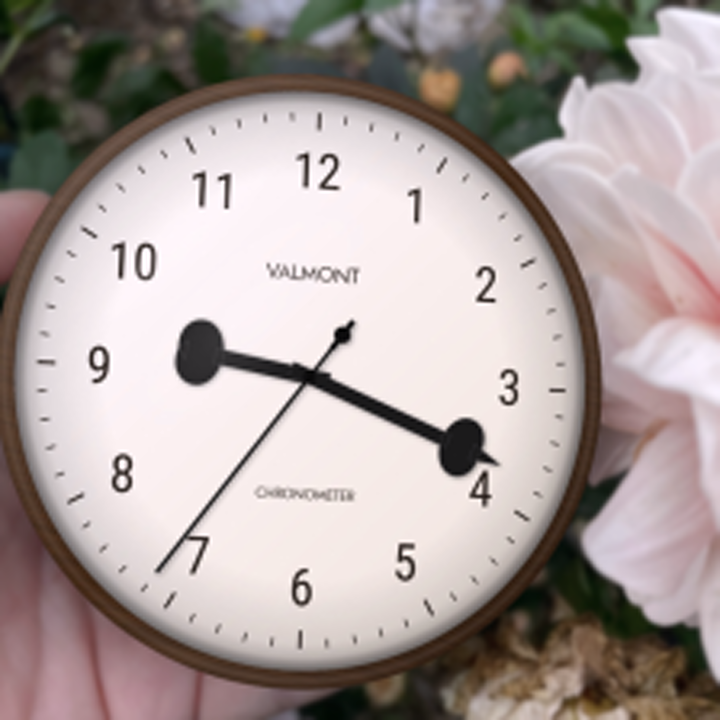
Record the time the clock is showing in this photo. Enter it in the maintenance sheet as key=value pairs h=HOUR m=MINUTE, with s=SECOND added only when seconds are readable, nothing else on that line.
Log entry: h=9 m=18 s=36
